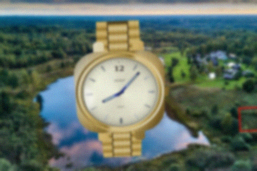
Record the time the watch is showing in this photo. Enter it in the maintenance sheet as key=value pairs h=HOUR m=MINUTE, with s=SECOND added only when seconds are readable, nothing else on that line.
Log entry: h=8 m=7
